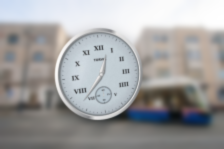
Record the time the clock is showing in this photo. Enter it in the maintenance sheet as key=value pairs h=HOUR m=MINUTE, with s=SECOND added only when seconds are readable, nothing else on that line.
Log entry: h=12 m=37
